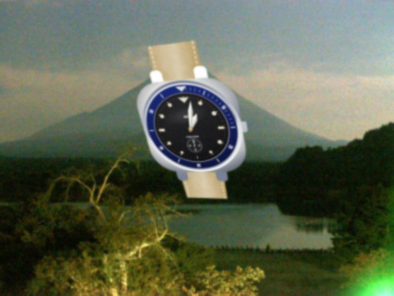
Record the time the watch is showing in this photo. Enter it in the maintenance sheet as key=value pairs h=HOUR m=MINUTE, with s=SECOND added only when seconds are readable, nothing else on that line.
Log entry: h=1 m=2
